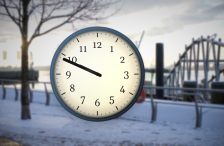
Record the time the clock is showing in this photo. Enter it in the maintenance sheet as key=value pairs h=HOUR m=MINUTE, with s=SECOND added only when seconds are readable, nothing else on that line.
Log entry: h=9 m=49
